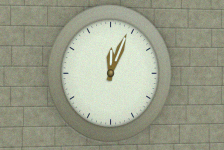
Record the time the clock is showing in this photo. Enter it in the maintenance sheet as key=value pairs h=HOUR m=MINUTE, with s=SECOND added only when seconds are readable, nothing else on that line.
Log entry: h=12 m=4
